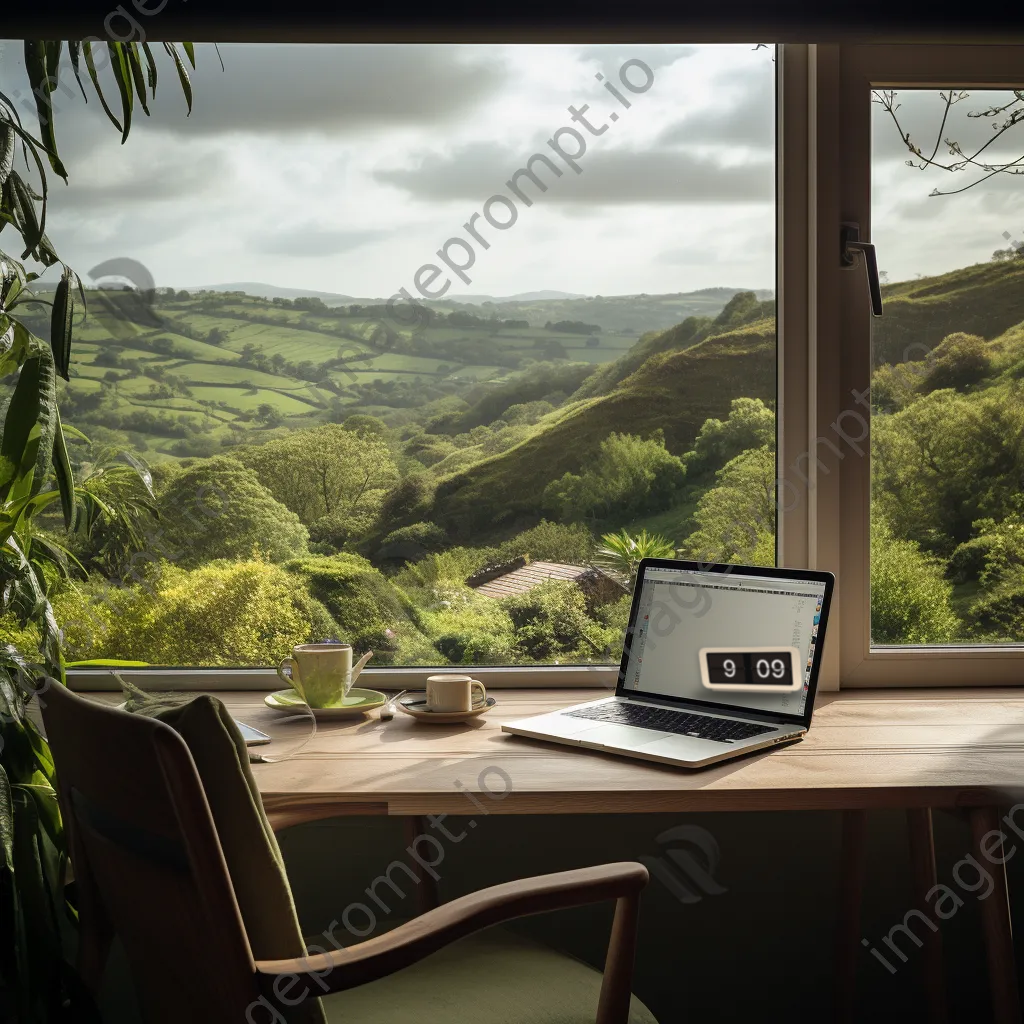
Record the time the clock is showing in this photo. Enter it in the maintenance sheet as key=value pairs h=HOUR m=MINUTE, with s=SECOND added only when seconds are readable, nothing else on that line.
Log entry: h=9 m=9
